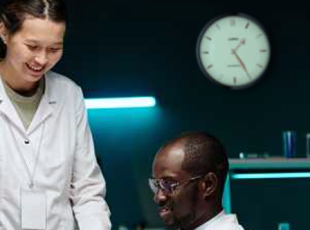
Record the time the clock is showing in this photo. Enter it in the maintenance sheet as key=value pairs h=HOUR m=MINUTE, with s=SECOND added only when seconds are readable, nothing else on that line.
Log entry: h=1 m=25
